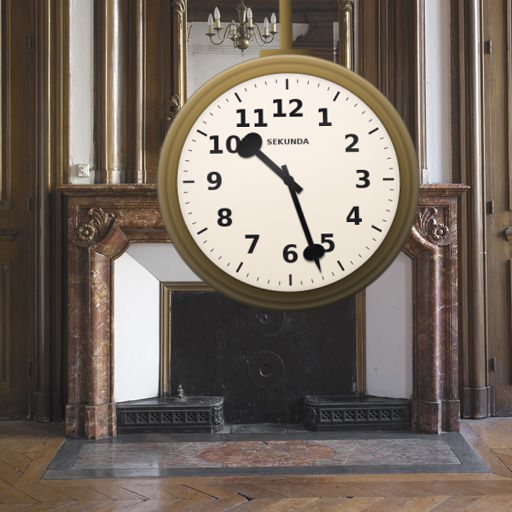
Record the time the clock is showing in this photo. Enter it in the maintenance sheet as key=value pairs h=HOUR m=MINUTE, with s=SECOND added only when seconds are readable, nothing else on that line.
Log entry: h=10 m=27
